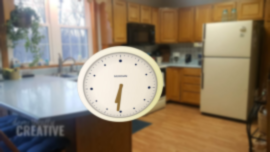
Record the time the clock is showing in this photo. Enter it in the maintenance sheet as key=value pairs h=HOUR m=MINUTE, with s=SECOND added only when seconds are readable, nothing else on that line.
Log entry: h=6 m=31
